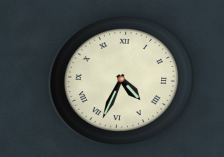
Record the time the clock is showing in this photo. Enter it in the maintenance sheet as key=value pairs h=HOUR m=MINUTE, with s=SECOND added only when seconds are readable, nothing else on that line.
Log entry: h=4 m=33
